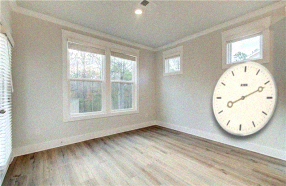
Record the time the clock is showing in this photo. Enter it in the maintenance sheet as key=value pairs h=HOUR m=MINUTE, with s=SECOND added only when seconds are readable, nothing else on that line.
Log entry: h=8 m=11
